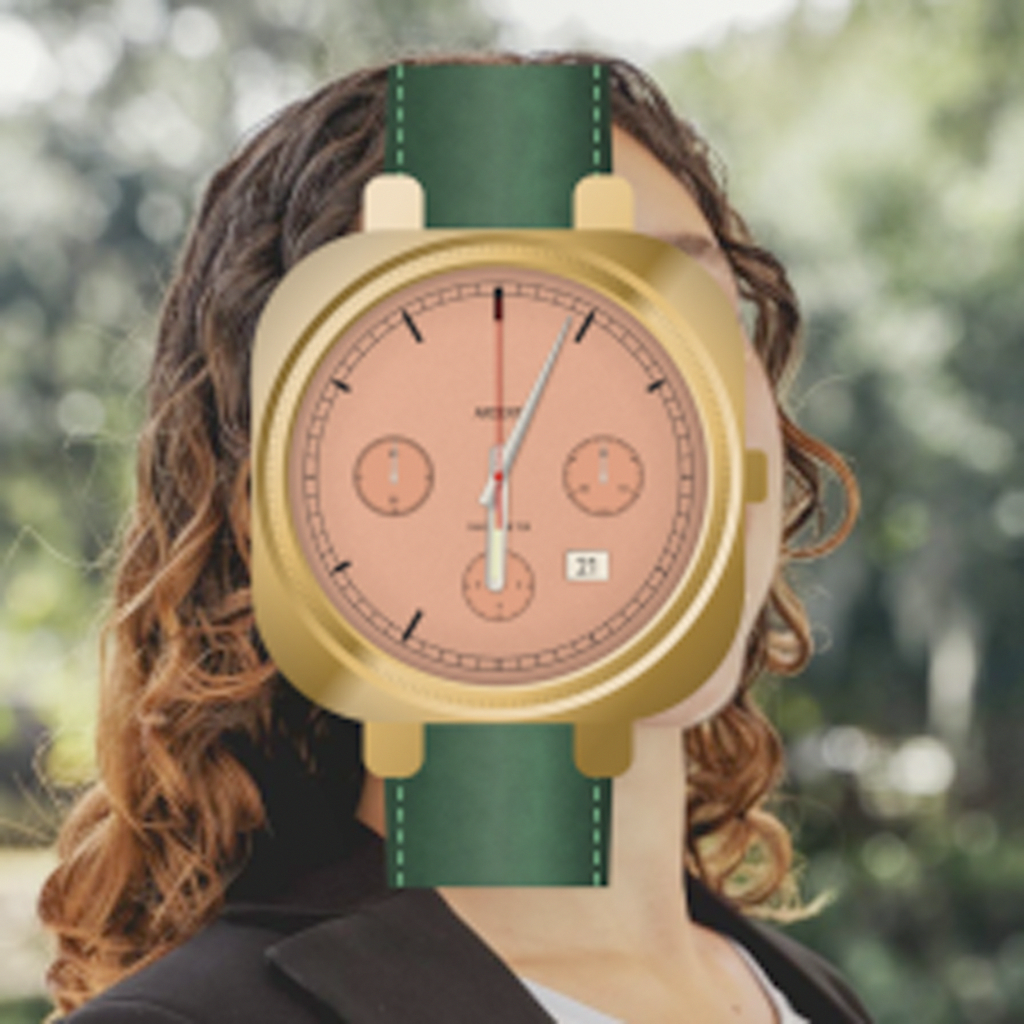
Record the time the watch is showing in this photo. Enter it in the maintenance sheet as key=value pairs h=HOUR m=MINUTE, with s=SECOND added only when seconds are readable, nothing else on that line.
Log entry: h=6 m=4
